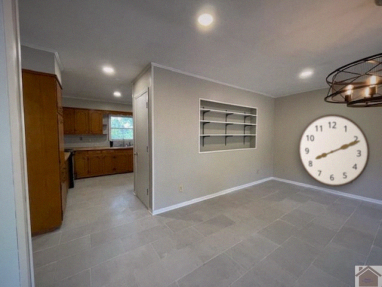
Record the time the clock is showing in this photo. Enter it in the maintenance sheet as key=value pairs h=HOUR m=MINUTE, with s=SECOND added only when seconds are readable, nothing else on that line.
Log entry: h=8 m=11
